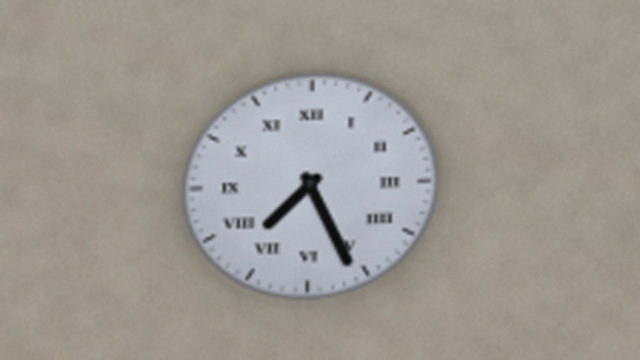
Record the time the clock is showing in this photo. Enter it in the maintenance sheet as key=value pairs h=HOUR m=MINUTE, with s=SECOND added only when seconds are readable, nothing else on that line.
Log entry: h=7 m=26
